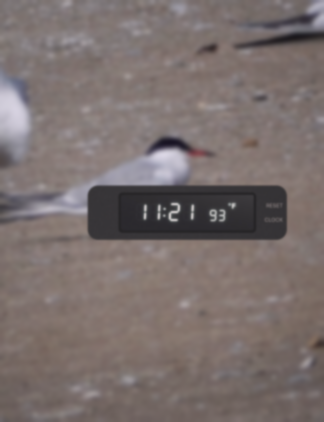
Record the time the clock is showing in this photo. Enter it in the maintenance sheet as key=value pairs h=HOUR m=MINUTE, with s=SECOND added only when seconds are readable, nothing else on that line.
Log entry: h=11 m=21
